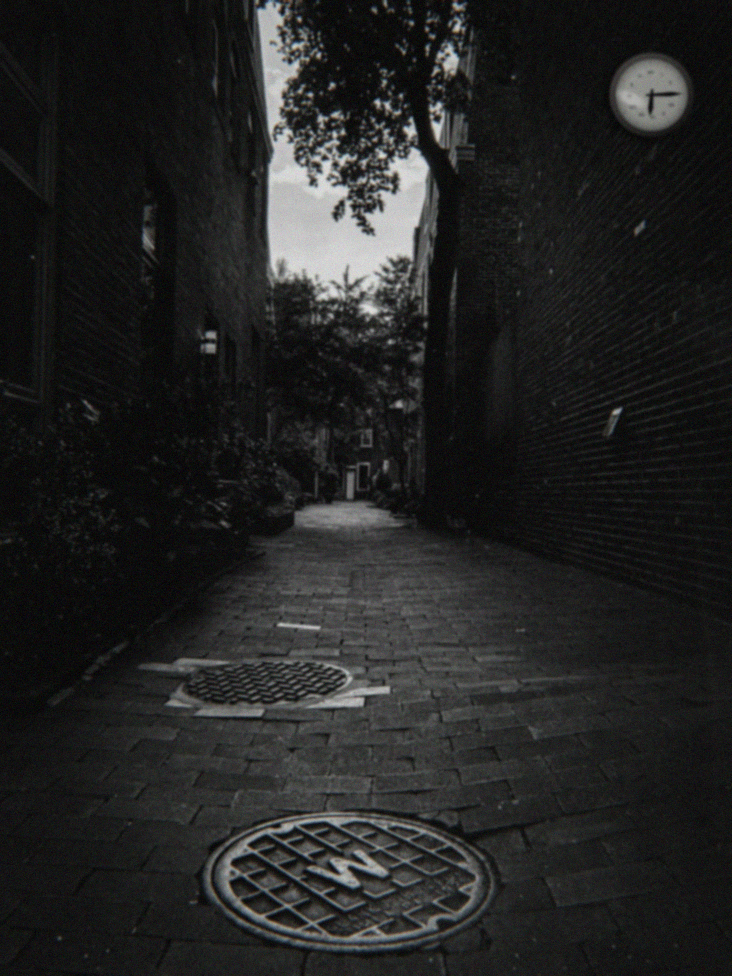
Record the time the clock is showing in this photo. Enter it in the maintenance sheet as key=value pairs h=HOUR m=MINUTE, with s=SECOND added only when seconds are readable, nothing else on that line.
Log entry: h=6 m=15
